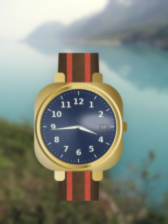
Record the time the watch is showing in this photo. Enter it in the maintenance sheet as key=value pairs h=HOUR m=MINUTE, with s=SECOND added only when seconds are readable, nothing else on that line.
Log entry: h=3 m=44
